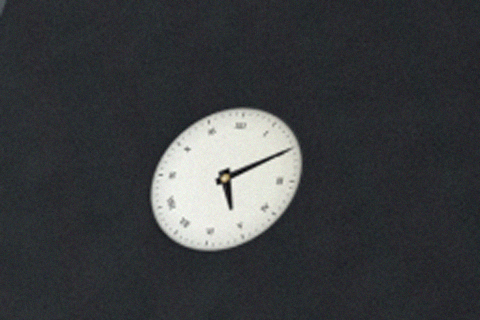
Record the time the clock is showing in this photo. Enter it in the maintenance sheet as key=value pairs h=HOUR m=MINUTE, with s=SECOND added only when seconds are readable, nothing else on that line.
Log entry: h=5 m=10
